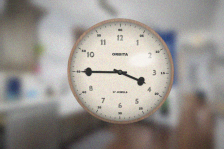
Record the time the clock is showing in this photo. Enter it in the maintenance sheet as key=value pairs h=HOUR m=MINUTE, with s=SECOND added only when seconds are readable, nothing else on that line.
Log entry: h=3 m=45
